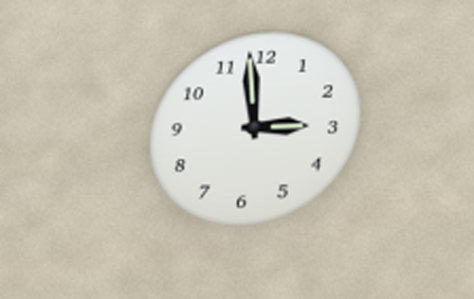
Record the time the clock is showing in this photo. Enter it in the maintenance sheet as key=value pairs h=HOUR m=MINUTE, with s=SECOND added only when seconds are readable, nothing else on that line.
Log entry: h=2 m=58
